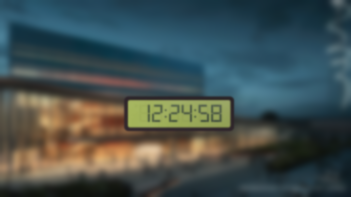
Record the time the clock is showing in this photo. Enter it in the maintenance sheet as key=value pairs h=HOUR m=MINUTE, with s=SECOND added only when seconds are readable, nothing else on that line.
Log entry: h=12 m=24 s=58
